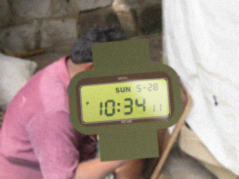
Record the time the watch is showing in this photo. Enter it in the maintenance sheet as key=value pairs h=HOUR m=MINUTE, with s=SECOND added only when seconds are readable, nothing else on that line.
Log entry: h=10 m=34
